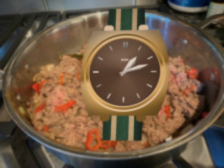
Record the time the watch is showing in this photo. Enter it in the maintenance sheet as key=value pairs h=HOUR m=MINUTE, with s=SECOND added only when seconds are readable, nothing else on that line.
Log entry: h=1 m=12
